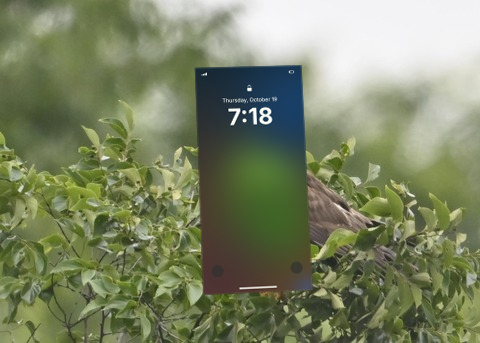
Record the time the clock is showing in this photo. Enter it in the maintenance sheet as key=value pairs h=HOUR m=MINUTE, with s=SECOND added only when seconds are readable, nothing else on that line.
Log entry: h=7 m=18
